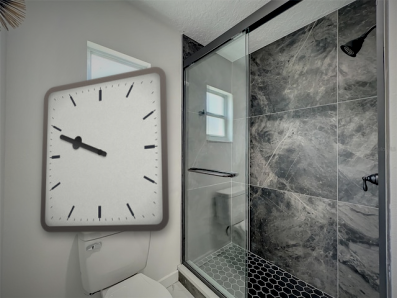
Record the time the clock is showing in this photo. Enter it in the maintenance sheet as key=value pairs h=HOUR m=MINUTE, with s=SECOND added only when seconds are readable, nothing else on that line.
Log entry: h=9 m=49
